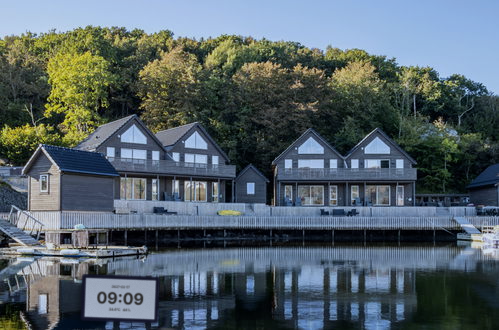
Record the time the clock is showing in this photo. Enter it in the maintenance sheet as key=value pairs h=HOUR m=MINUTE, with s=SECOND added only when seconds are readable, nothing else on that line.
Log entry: h=9 m=9
